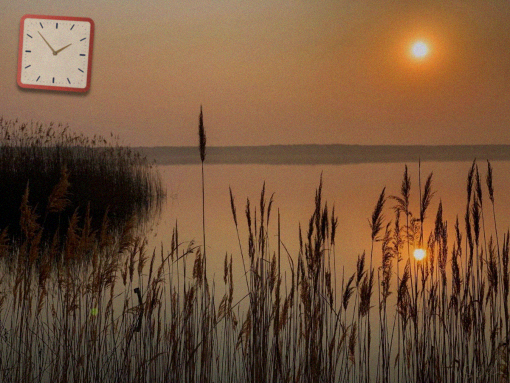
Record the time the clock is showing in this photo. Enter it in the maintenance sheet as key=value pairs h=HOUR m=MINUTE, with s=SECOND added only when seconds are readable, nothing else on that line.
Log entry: h=1 m=53
